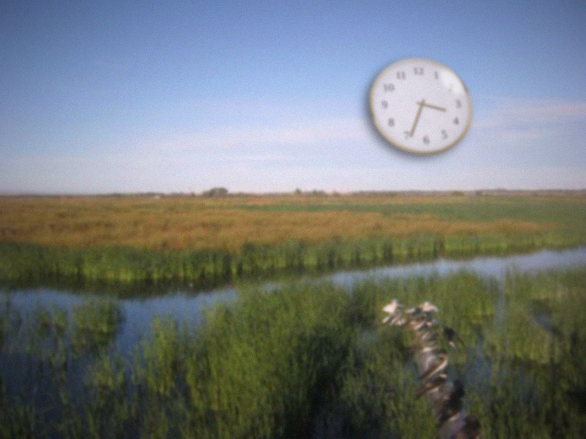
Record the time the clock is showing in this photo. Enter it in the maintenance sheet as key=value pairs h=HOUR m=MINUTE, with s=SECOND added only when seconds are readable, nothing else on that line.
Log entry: h=3 m=34
